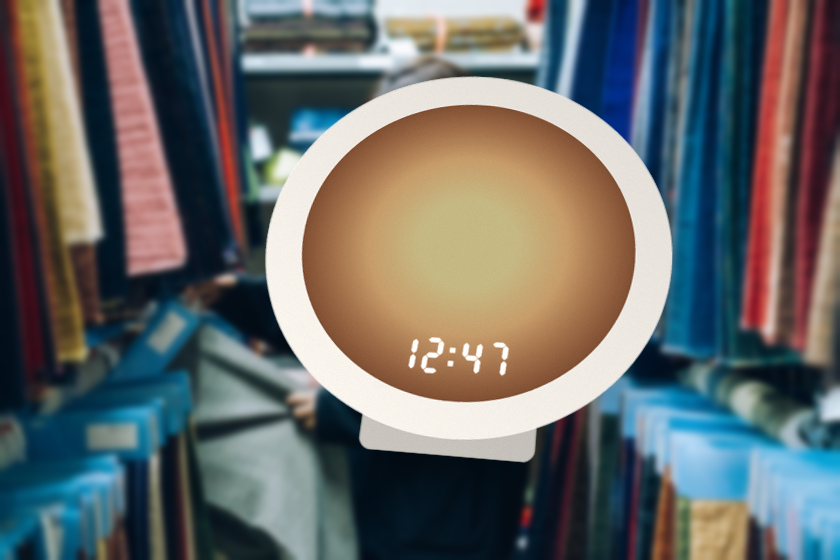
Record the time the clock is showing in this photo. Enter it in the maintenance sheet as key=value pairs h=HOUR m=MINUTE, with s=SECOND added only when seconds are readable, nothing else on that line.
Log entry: h=12 m=47
